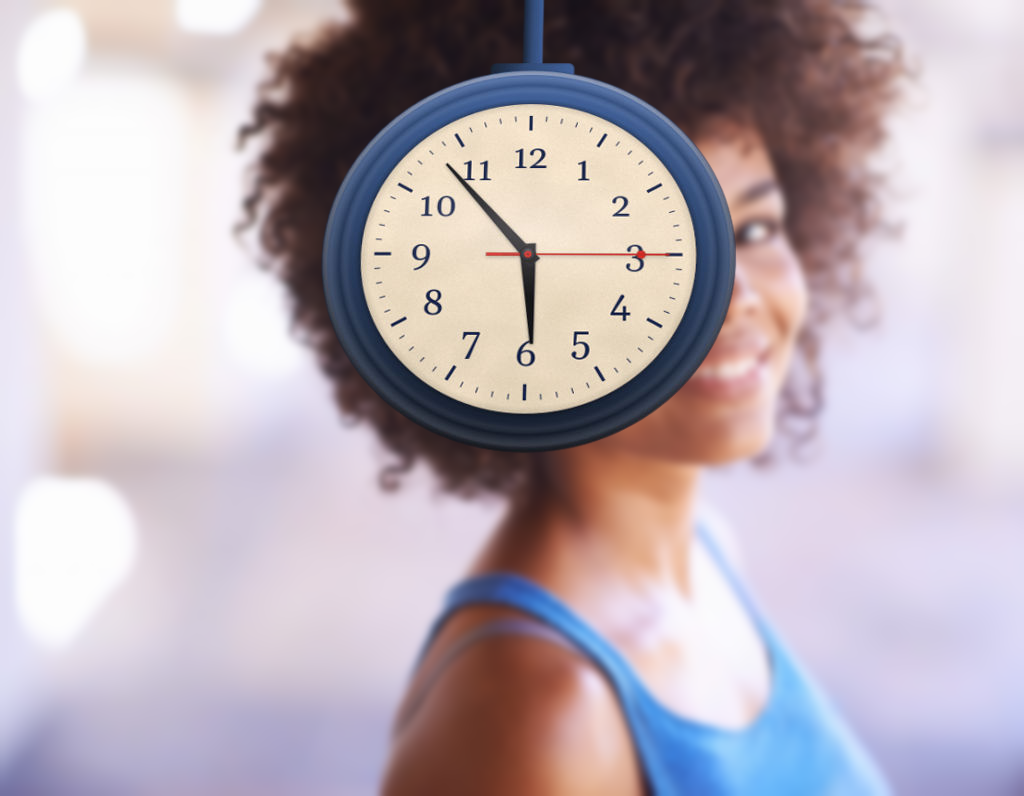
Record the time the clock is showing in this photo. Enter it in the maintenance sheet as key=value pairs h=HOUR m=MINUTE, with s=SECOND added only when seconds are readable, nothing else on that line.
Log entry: h=5 m=53 s=15
